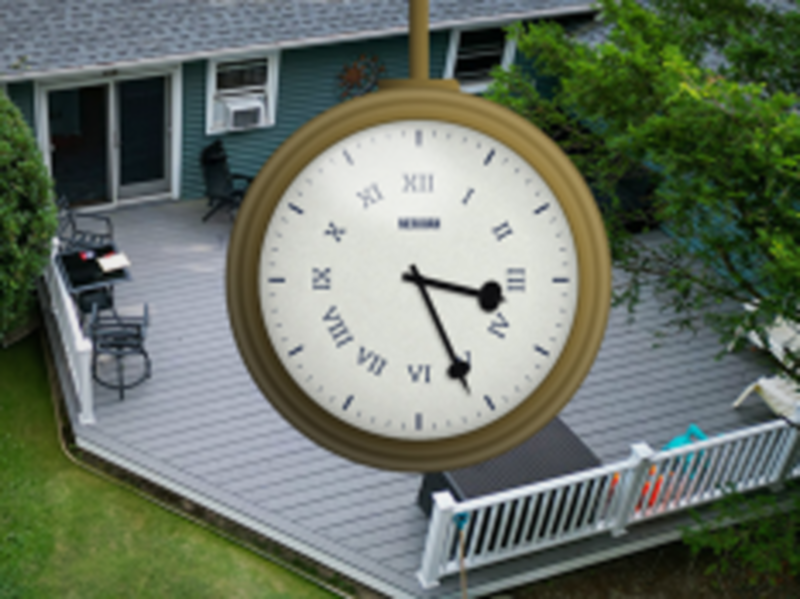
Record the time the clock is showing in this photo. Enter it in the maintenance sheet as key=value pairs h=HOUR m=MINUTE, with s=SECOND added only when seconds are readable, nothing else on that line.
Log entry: h=3 m=26
